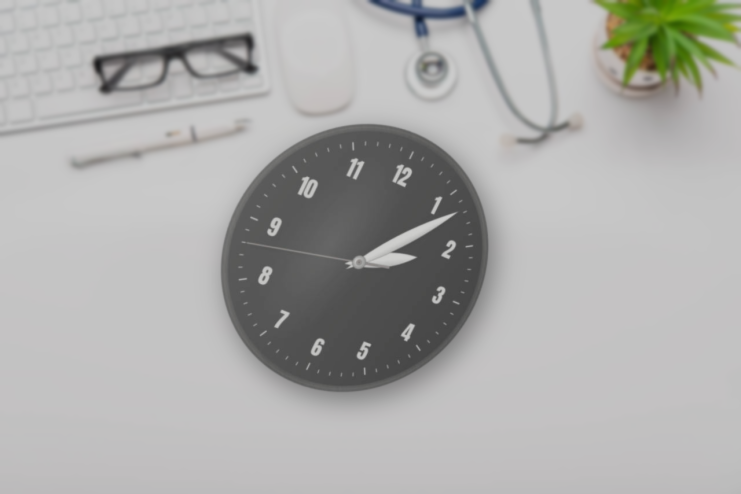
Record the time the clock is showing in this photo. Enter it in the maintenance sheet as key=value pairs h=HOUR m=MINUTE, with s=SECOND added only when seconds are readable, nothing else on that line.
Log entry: h=2 m=6 s=43
